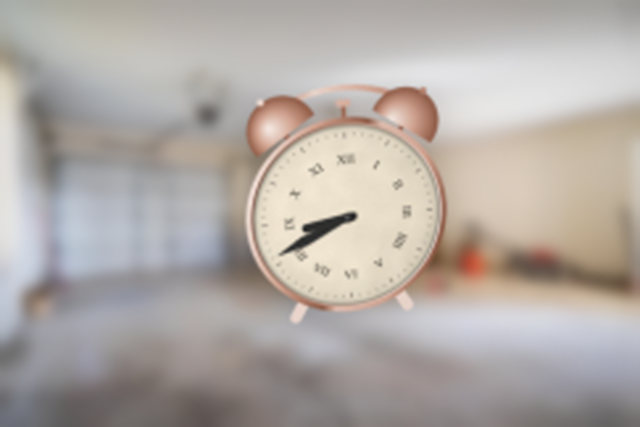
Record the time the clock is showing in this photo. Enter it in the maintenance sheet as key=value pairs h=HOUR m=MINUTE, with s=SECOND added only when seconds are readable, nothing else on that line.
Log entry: h=8 m=41
